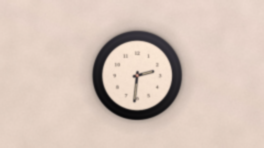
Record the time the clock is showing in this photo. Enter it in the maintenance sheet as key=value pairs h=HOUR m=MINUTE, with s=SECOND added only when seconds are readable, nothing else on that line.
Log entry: h=2 m=31
